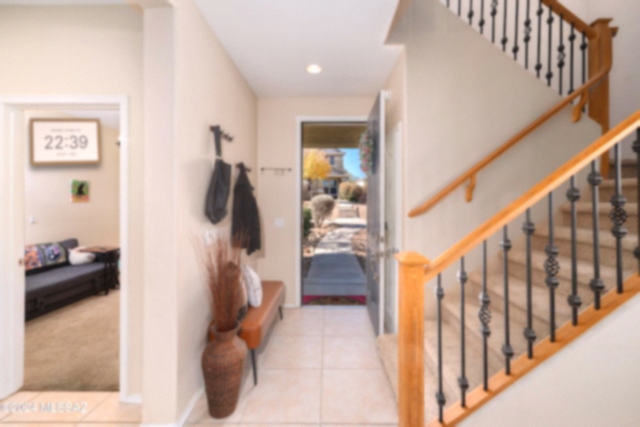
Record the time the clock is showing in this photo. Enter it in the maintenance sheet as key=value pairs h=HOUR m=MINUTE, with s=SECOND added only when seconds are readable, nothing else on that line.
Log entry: h=22 m=39
